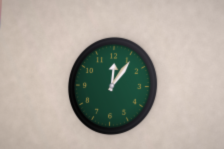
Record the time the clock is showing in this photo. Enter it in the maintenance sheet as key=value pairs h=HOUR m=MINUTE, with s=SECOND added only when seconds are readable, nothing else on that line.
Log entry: h=12 m=6
